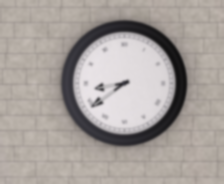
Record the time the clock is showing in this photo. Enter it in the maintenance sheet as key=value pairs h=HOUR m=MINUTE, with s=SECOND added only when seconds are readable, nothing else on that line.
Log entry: h=8 m=39
